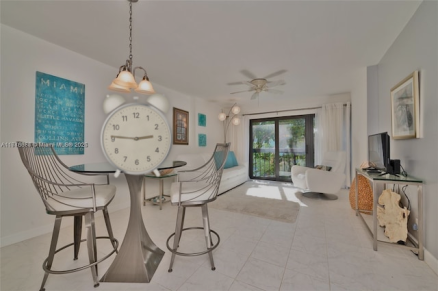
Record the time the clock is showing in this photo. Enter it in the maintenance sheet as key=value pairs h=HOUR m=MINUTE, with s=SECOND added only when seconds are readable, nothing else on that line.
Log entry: h=2 m=46
